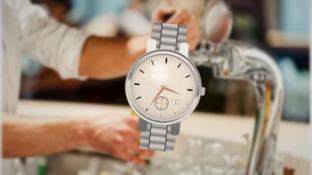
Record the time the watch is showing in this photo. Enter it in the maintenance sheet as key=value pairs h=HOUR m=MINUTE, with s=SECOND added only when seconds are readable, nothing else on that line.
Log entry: h=3 m=35
